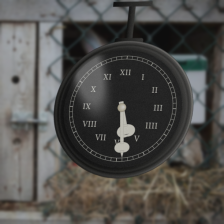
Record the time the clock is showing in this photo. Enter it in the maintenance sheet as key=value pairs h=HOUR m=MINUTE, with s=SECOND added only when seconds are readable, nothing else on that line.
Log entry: h=5 m=29
